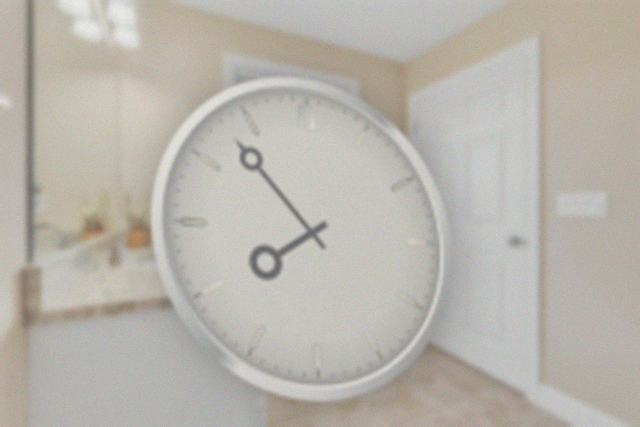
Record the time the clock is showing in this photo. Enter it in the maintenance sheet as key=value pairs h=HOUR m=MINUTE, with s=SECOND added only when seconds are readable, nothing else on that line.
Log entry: h=7 m=53
